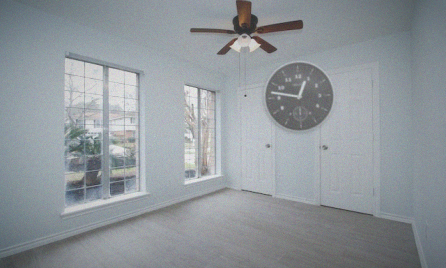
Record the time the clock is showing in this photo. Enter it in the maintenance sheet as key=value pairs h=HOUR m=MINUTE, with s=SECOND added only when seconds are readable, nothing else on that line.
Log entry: h=12 m=47
